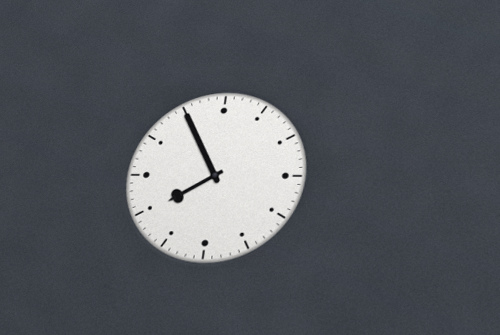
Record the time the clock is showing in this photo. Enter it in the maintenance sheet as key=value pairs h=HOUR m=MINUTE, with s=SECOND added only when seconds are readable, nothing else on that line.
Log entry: h=7 m=55
